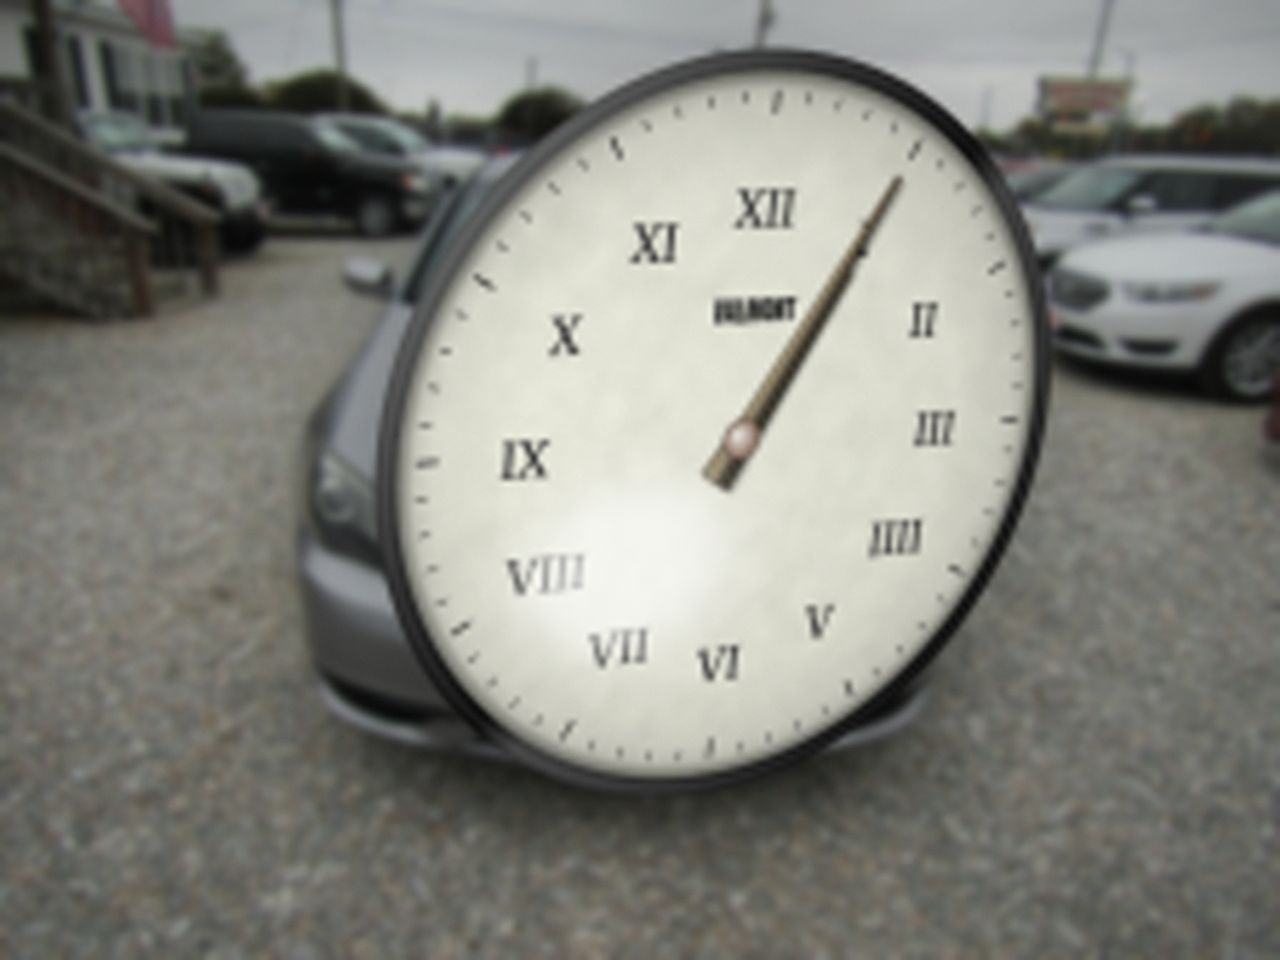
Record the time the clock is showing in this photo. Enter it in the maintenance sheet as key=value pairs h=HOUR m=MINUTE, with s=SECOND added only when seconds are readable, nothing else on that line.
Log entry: h=1 m=5
